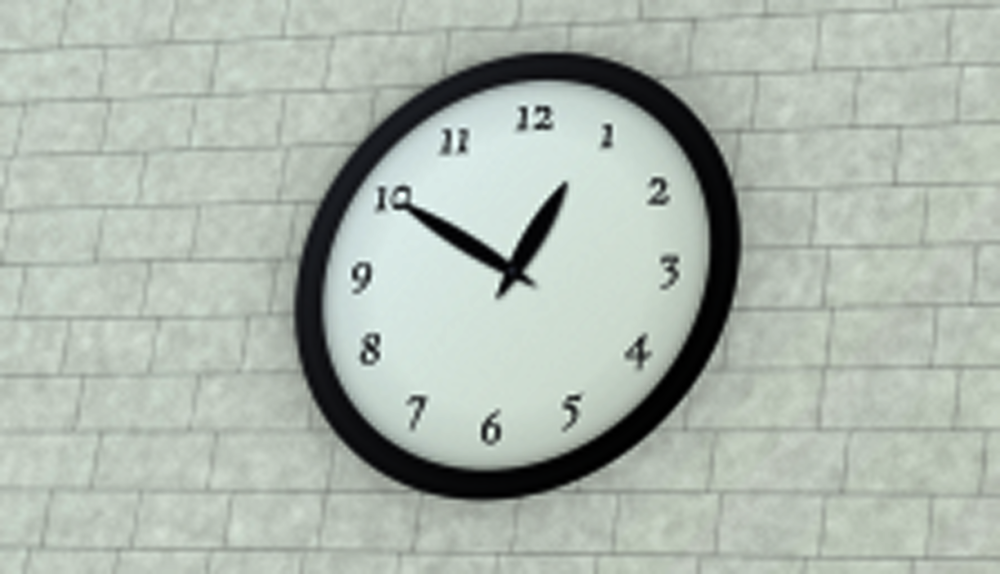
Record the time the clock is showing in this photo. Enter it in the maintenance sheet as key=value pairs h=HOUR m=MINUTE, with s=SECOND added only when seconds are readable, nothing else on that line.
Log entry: h=12 m=50
